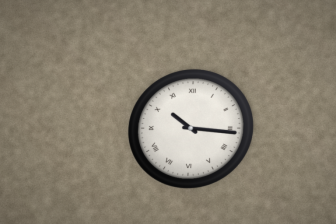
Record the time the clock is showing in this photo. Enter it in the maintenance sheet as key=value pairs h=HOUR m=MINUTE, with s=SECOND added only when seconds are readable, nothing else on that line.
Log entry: h=10 m=16
